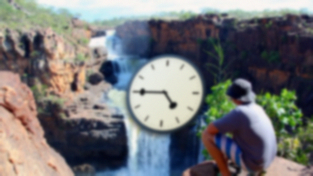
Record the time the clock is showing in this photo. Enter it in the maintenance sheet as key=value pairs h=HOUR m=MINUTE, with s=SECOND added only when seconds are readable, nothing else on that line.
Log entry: h=4 m=45
